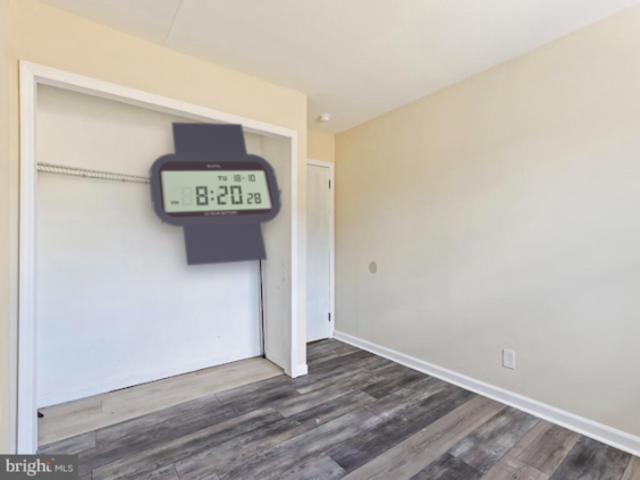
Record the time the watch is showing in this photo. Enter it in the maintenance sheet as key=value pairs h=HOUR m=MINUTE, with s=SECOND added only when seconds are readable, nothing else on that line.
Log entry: h=8 m=20 s=28
